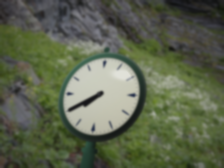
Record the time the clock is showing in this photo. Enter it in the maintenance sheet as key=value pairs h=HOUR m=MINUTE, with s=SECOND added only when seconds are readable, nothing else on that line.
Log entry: h=7 m=40
